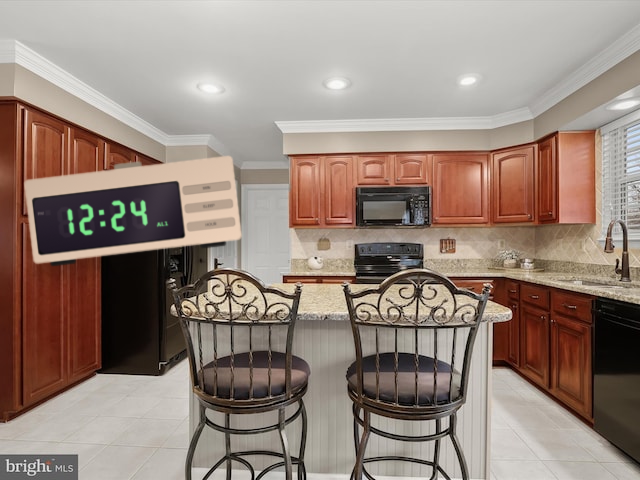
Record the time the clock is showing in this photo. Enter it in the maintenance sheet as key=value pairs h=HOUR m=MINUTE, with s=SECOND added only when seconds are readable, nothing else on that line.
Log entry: h=12 m=24
